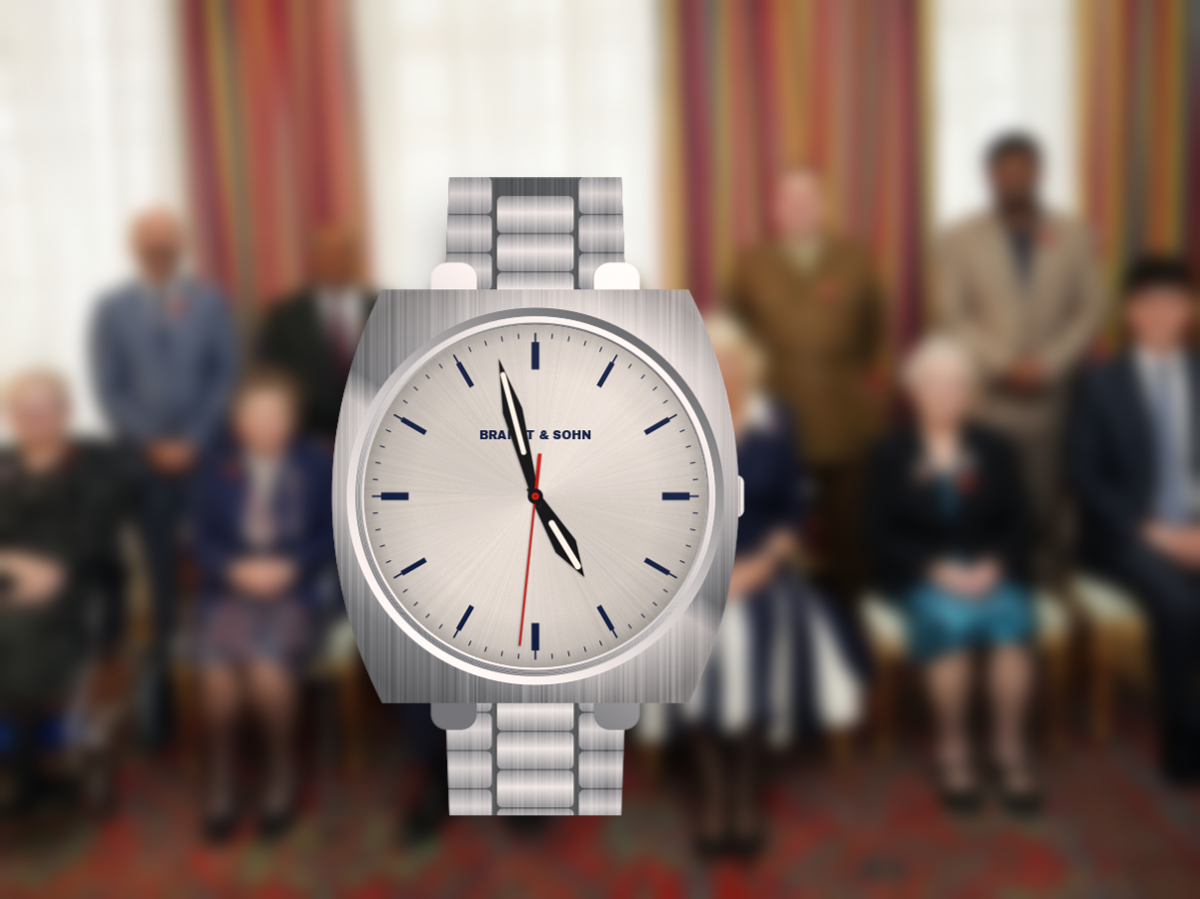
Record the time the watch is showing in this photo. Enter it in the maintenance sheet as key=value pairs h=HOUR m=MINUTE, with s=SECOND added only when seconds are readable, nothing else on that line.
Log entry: h=4 m=57 s=31
